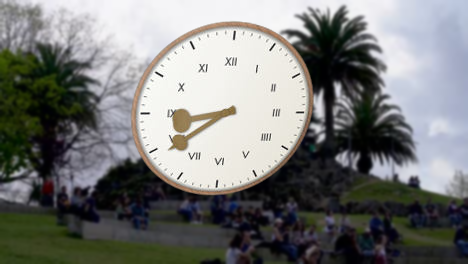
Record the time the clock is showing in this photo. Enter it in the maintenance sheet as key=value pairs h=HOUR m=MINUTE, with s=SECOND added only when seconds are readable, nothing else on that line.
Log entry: h=8 m=39
